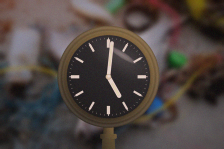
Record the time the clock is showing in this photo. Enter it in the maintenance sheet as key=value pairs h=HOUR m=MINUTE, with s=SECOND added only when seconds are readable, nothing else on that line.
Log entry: h=5 m=1
